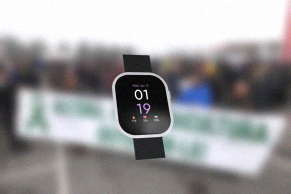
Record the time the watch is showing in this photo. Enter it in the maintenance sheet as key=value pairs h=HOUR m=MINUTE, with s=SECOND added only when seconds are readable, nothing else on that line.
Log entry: h=1 m=19
